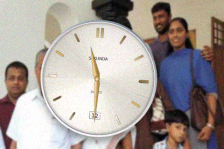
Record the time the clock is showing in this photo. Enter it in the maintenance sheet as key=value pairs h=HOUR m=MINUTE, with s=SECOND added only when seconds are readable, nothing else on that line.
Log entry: h=11 m=30
